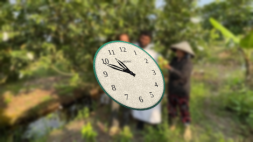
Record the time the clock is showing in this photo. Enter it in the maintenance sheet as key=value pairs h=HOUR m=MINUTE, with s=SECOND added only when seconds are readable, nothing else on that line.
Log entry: h=10 m=49
